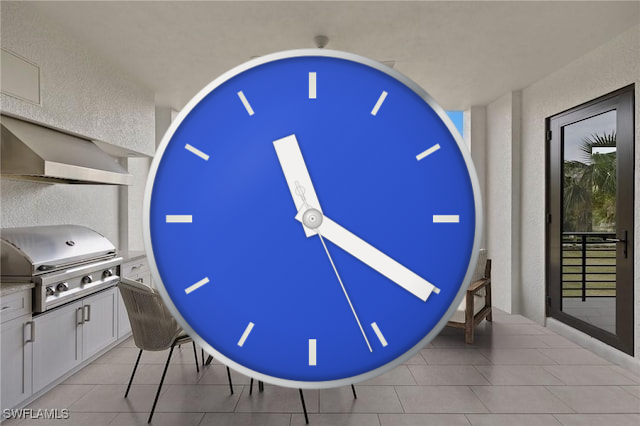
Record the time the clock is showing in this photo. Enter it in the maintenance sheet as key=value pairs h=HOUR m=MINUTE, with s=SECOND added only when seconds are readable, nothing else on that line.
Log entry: h=11 m=20 s=26
